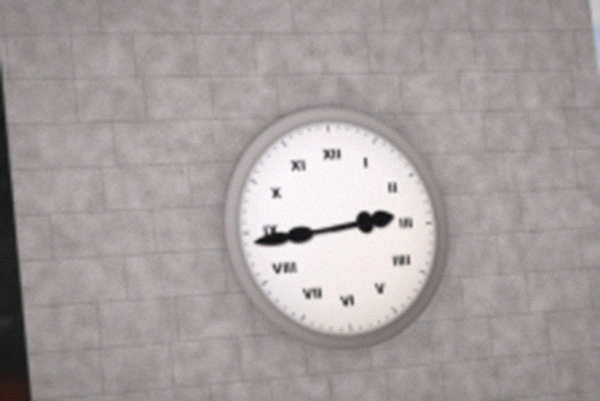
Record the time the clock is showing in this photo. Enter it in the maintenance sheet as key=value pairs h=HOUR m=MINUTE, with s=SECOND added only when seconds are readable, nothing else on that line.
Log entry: h=2 m=44
